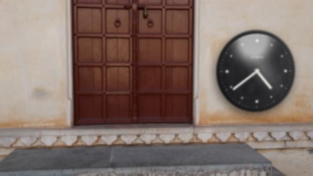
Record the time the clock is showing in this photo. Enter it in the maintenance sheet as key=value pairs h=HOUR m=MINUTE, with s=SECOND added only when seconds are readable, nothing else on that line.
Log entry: h=4 m=39
